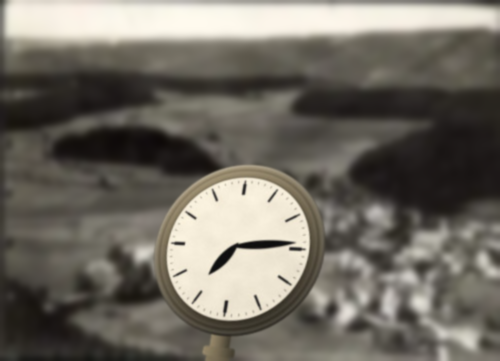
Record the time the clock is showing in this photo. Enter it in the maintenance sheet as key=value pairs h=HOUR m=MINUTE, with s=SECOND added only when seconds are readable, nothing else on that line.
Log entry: h=7 m=14
